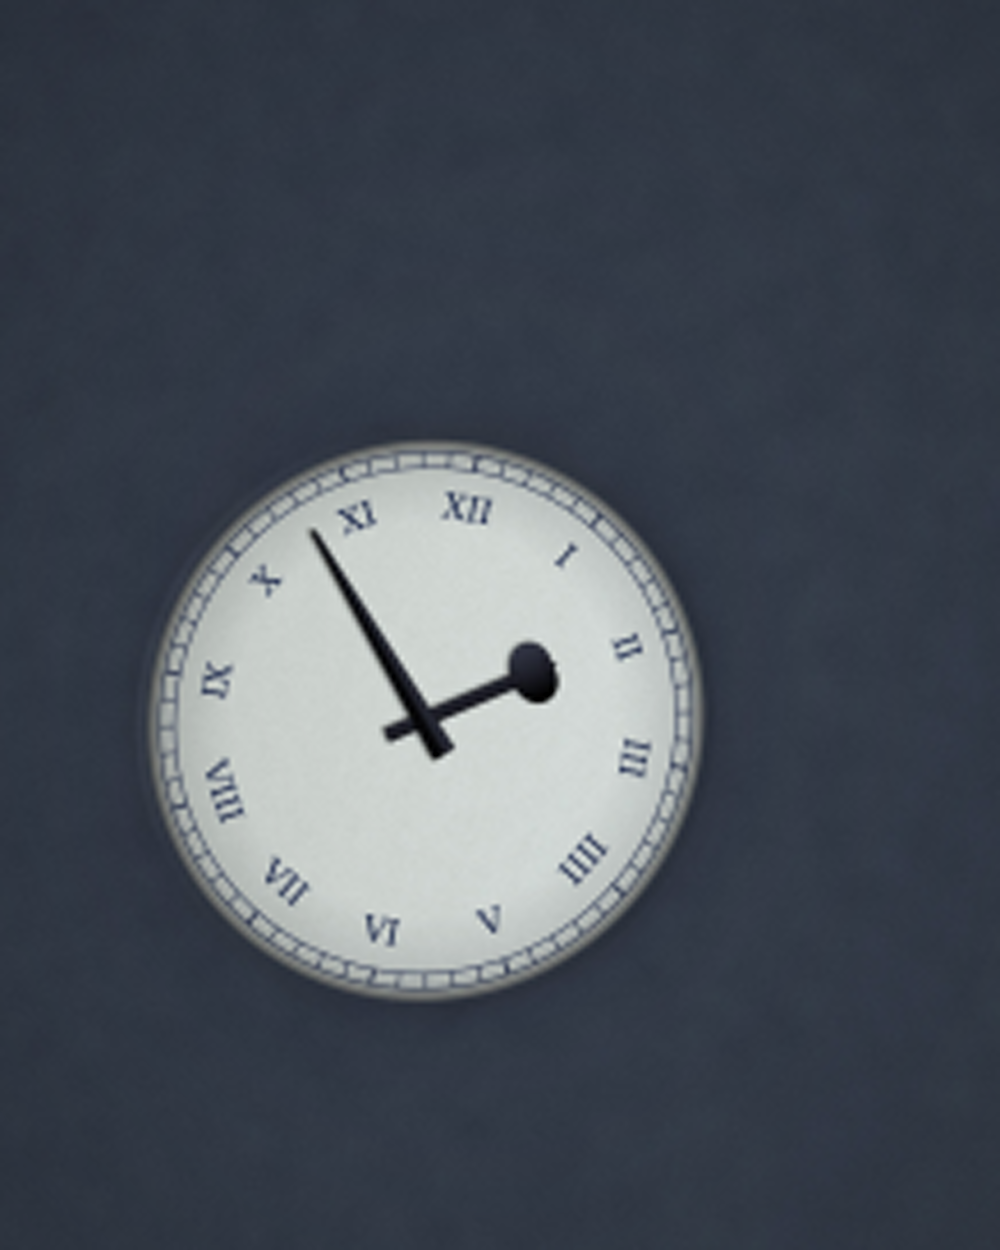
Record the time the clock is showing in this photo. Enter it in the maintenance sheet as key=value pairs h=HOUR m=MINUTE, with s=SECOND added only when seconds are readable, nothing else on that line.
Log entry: h=1 m=53
